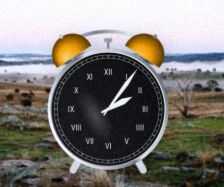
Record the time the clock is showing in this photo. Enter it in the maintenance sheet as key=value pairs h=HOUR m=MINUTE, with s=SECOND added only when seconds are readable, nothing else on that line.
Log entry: h=2 m=6
